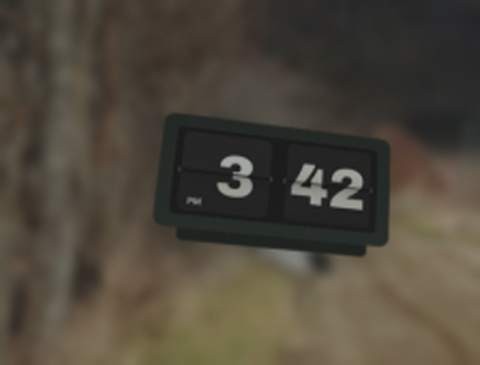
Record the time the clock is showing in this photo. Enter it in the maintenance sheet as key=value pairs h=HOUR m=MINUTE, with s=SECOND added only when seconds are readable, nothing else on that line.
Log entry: h=3 m=42
